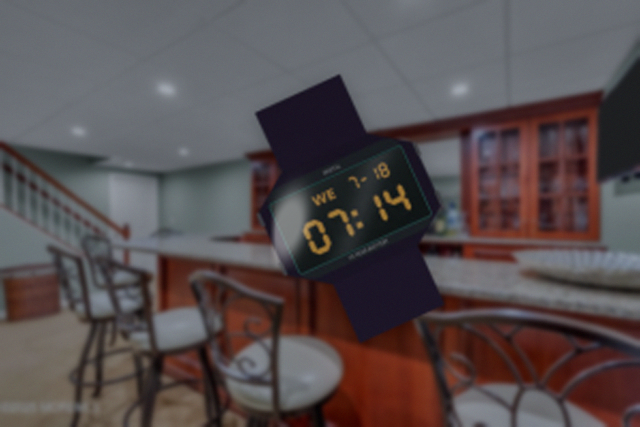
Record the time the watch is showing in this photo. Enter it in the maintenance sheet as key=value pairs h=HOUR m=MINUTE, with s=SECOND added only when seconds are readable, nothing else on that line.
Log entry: h=7 m=14
